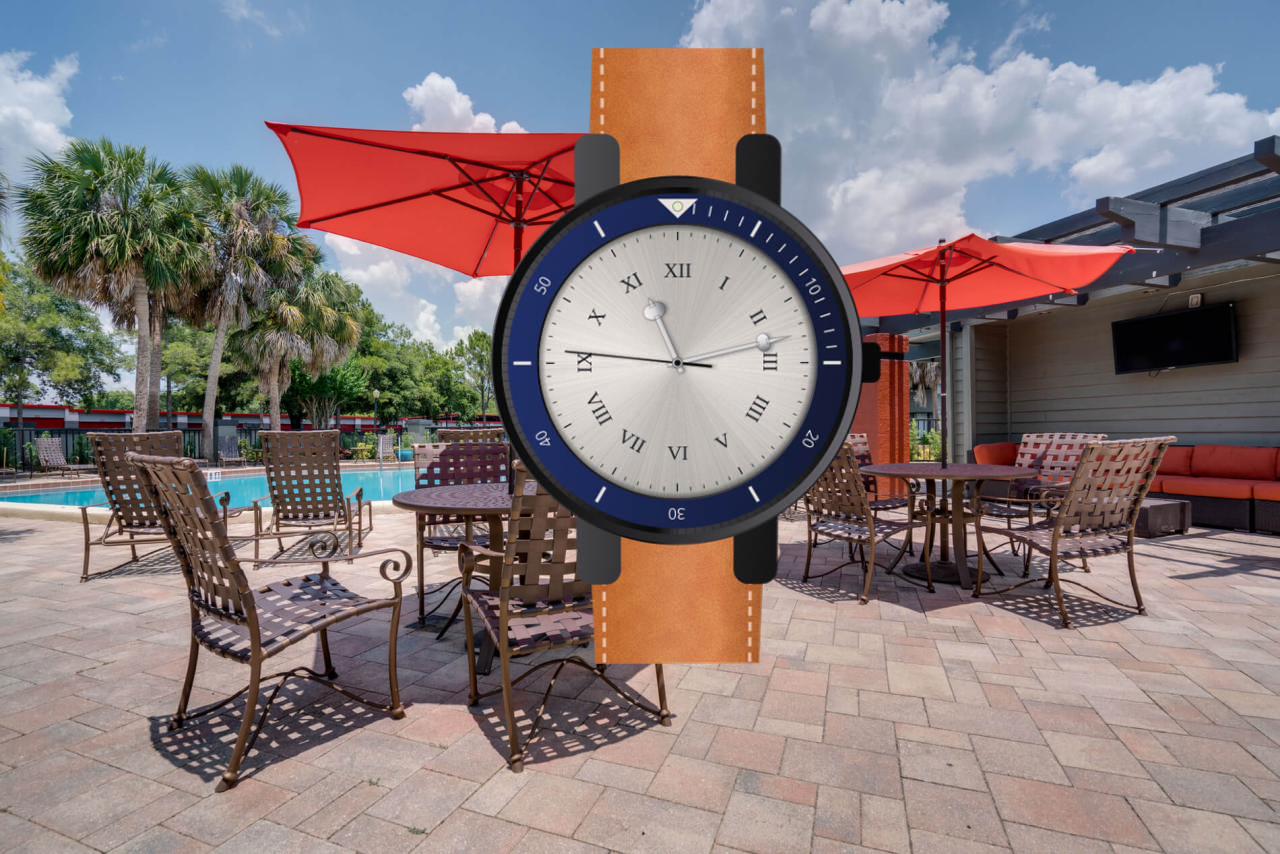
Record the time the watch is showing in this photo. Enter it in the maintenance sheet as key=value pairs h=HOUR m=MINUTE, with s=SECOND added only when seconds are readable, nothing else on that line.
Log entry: h=11 m=12 s=46
